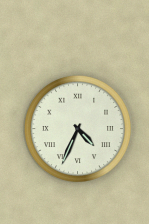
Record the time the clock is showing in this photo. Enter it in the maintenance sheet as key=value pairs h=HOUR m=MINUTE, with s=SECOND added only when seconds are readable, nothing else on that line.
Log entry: h=4 m=34
